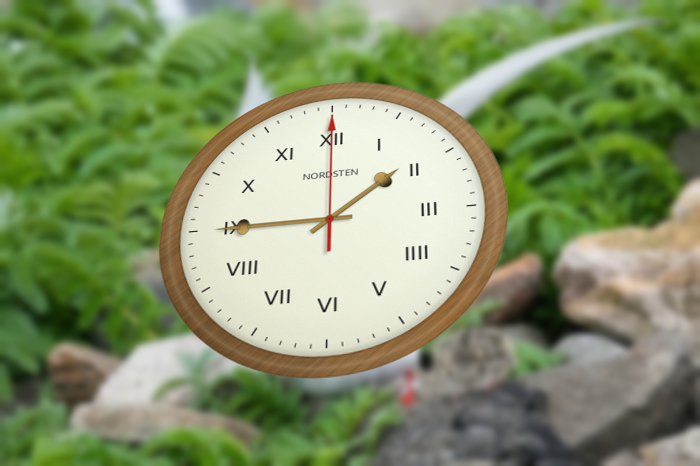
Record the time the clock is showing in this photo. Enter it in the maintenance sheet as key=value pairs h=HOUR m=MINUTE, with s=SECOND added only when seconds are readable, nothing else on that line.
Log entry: h=1 m=45 s=0
